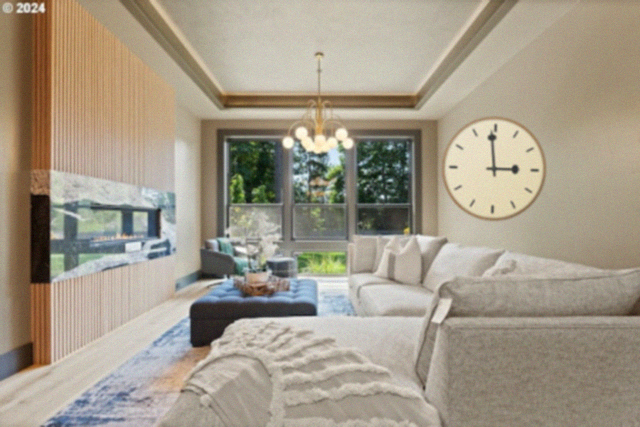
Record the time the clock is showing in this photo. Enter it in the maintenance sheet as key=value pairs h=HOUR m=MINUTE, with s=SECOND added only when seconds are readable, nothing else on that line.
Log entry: h=2 m=59
